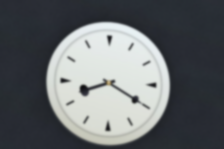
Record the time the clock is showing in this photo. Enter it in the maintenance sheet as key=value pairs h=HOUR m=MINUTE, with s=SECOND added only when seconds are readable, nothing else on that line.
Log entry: h=8 m=20
